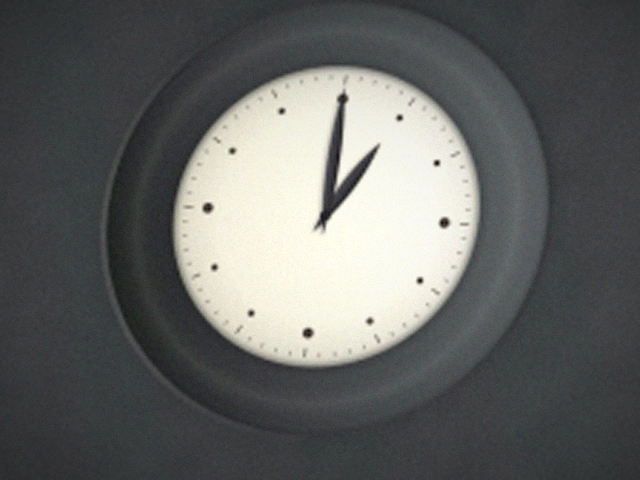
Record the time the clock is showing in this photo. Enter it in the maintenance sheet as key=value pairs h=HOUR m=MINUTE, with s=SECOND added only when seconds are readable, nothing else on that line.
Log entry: h=1 m=0
